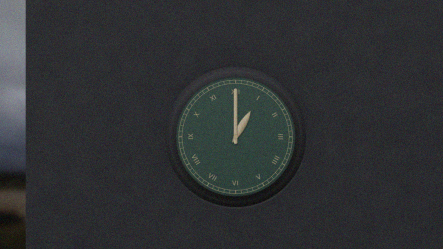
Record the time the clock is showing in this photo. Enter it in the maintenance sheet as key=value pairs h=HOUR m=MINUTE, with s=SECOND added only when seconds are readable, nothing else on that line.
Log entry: h=1 m=0
